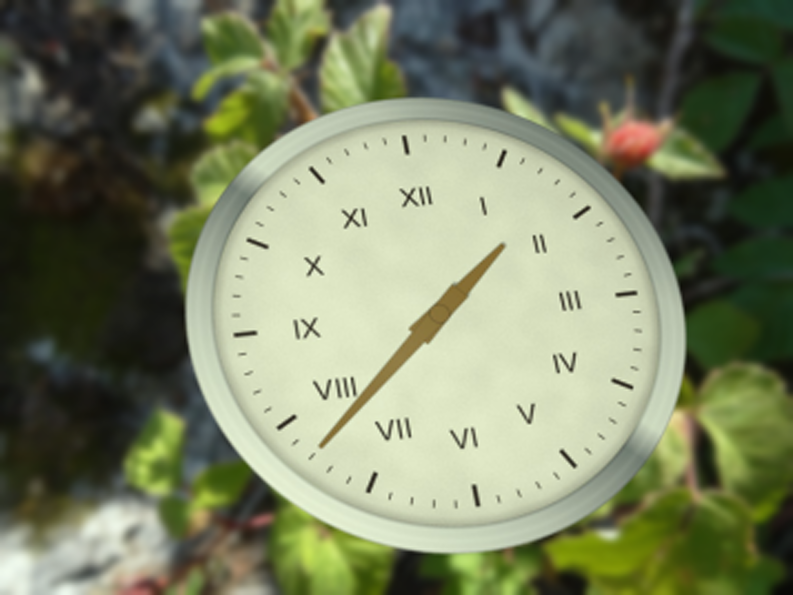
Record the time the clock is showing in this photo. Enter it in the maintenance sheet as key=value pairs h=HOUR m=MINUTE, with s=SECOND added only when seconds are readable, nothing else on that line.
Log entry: h=1 m=38
